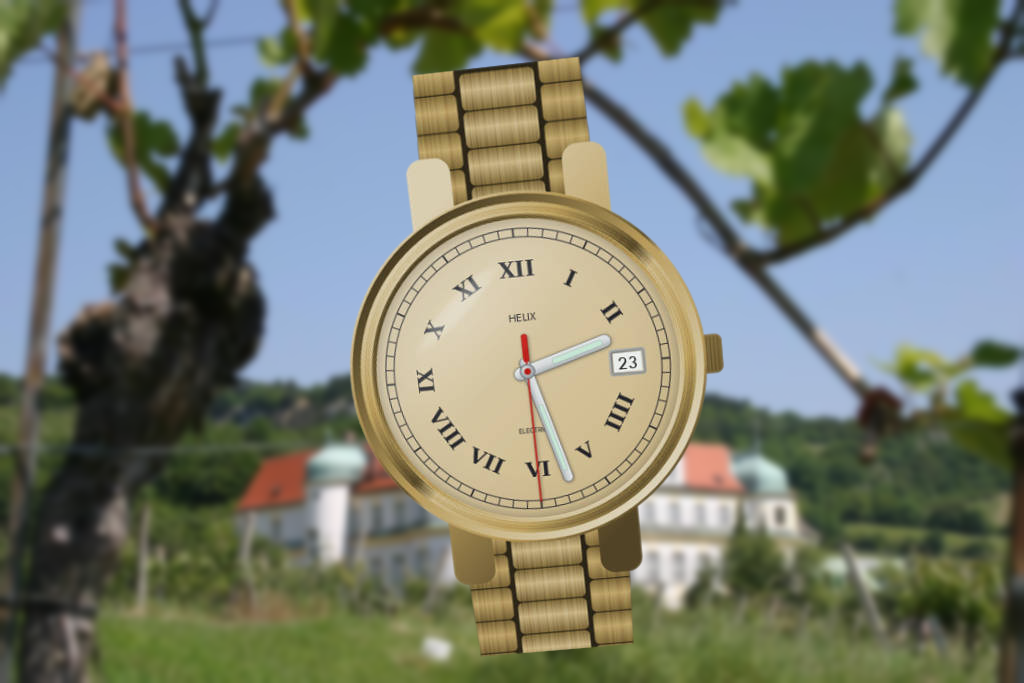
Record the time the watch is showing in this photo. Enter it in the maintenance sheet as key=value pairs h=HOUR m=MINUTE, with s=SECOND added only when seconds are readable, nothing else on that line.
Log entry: h=2 m=27 s=30
